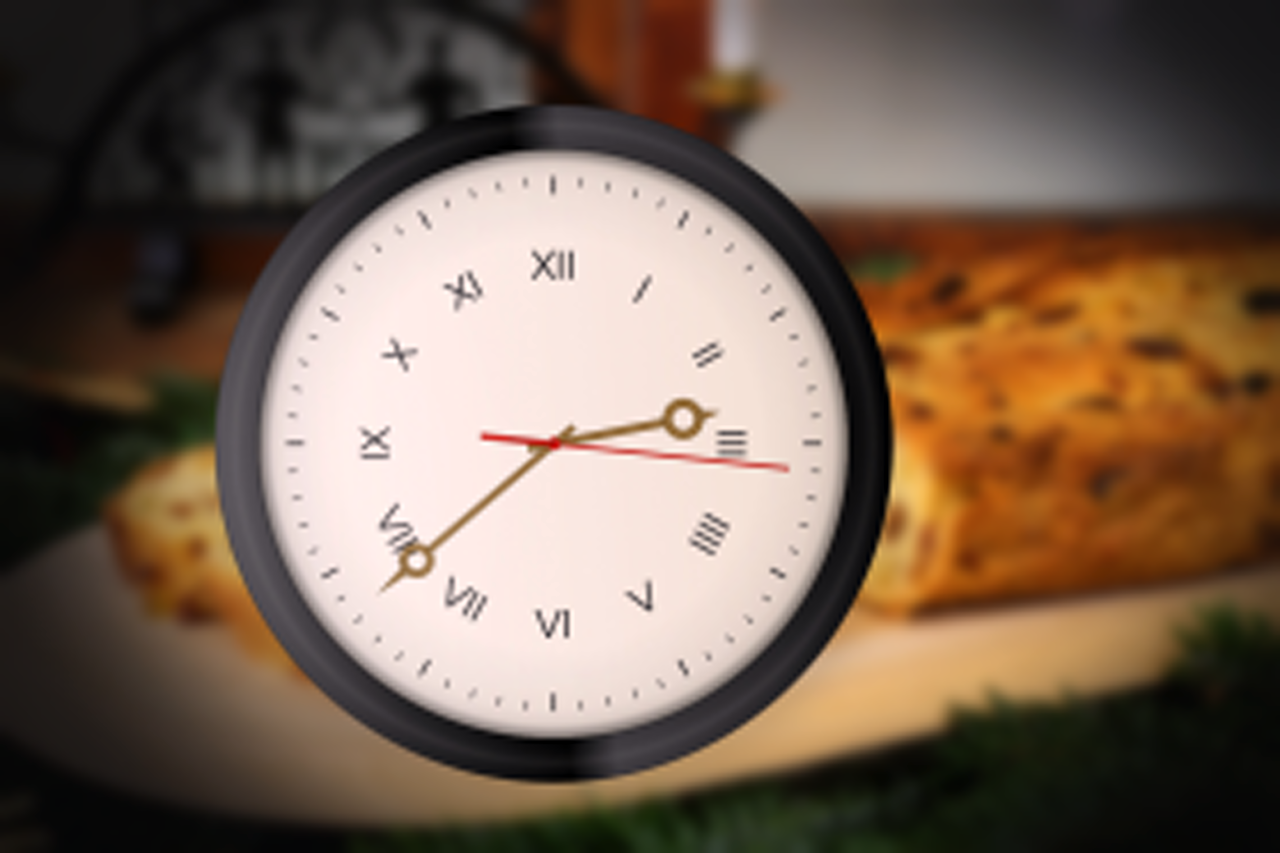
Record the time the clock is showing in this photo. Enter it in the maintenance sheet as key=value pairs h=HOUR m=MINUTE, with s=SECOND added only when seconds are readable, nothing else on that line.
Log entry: h=2 m=38 s=16
